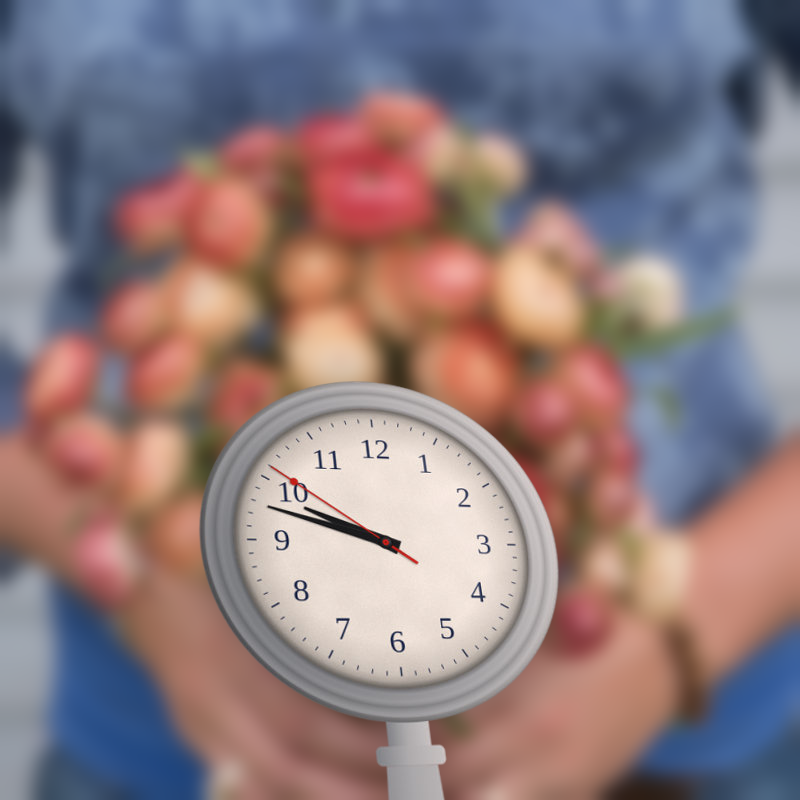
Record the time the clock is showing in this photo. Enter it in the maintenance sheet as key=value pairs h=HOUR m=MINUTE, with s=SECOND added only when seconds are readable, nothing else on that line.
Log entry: h=9 m=47 s=51
